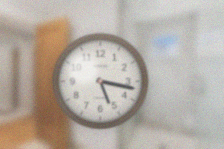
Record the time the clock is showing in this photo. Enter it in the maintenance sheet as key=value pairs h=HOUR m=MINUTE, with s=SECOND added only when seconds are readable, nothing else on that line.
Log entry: h=5 m=17
